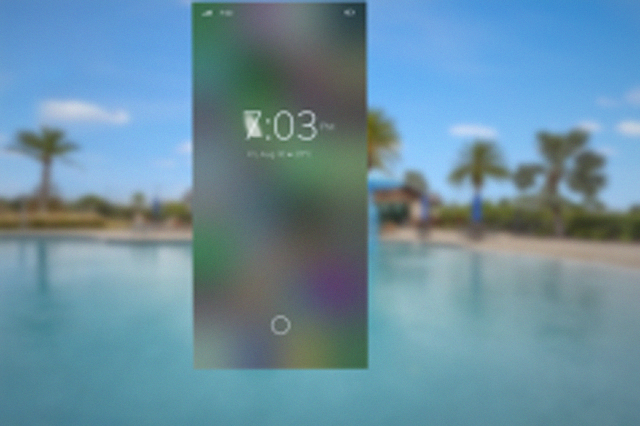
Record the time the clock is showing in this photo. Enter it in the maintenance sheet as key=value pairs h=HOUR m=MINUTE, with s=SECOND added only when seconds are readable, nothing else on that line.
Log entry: h=7 m=3
